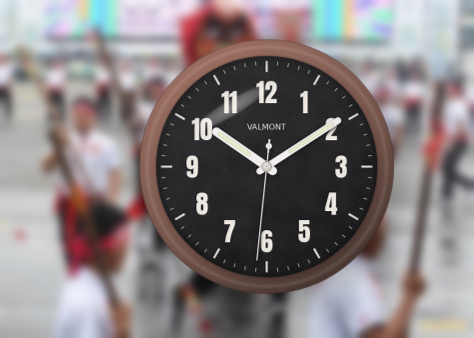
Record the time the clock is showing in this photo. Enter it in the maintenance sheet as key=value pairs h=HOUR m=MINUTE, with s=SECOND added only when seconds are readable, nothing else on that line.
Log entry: h=10 m=9 s=31
